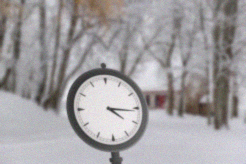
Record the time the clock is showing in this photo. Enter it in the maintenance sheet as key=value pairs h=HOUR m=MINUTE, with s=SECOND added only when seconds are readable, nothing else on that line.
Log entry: h=4 m=16
